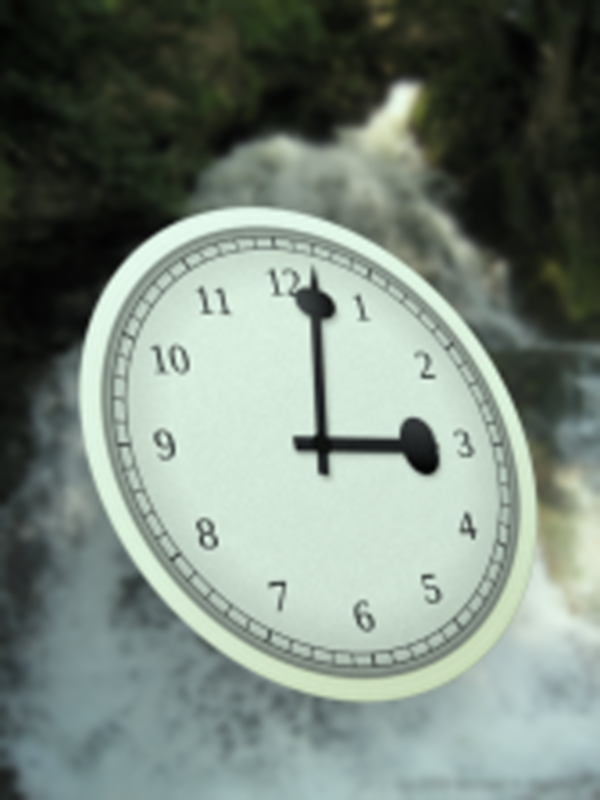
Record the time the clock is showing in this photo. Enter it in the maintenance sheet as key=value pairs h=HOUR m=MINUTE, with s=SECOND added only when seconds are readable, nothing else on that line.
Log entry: h=3 m=2
